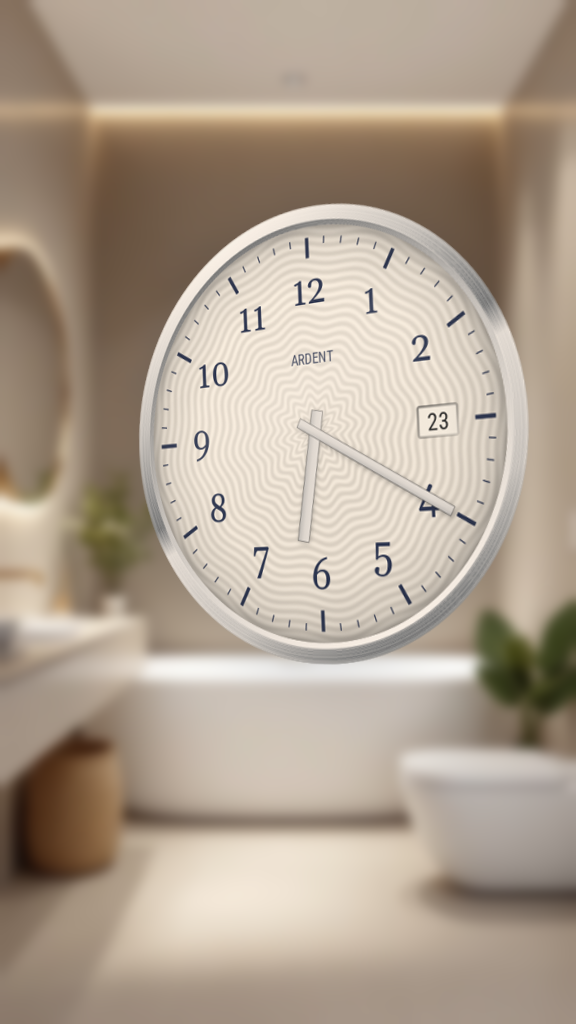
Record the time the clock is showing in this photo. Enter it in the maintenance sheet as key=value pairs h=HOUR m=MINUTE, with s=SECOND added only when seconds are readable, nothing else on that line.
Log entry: h=6 m=20
